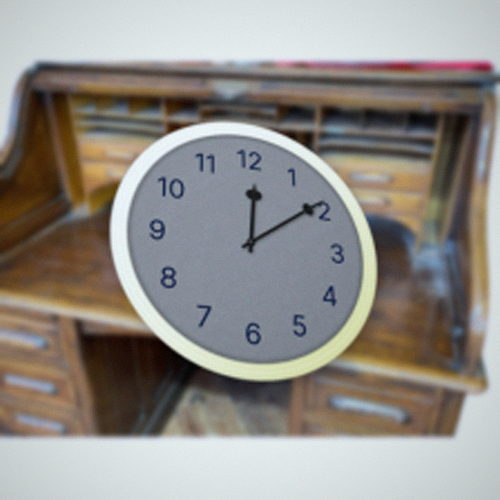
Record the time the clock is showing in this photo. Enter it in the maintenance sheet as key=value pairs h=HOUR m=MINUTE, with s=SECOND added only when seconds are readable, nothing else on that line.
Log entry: h=12 m=9
